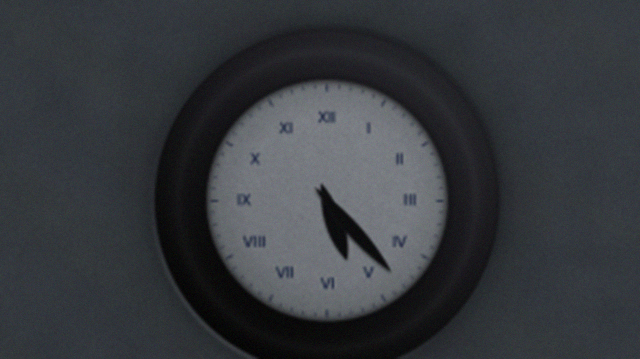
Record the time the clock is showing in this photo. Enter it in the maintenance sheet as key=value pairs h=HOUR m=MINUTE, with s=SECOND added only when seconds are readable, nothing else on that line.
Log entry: h=5 m=23
